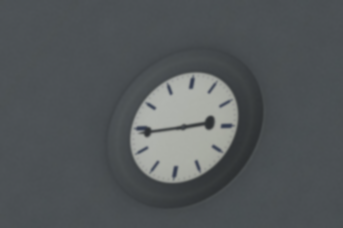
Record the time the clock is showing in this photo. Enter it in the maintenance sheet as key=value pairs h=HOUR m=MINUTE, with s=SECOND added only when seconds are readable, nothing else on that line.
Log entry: h=2 m=44
